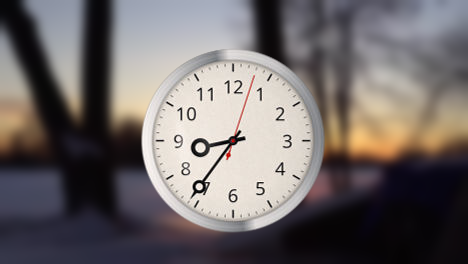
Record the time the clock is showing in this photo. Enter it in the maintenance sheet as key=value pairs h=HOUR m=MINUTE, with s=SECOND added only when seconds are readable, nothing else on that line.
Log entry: h=8 m=36 s=3
